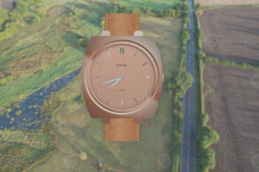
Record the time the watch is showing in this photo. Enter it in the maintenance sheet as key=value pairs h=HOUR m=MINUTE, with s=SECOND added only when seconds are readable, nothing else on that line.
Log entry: h=7 m=42
